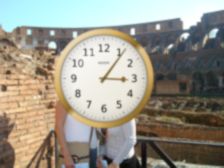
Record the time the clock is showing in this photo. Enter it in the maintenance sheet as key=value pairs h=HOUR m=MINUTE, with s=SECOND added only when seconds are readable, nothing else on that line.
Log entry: h=3 m=6
